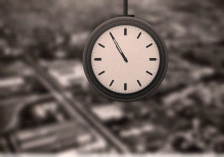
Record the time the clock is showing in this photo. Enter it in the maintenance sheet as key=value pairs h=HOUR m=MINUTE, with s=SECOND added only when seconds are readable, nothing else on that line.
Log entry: h=10 m=55
